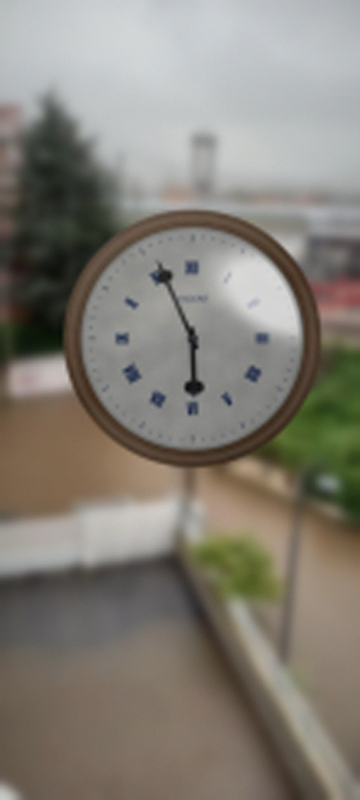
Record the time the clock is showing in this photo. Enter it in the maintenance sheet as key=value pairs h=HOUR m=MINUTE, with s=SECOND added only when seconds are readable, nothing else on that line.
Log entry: h=5 m=56
